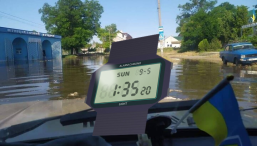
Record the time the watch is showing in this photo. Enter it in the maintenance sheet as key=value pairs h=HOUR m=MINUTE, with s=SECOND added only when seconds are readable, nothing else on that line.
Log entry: h=1 m=35 s=20
